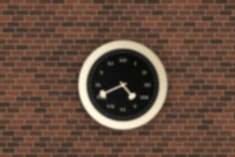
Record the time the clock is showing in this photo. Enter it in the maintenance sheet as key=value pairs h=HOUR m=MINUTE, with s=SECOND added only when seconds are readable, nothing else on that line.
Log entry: h=4 m=41
